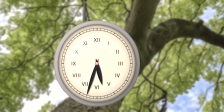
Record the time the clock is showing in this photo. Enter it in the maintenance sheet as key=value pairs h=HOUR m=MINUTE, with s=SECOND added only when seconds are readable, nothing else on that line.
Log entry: h=5 m=33
